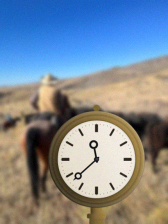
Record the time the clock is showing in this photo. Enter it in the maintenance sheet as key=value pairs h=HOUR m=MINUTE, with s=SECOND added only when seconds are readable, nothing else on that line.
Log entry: h=11 m=38
